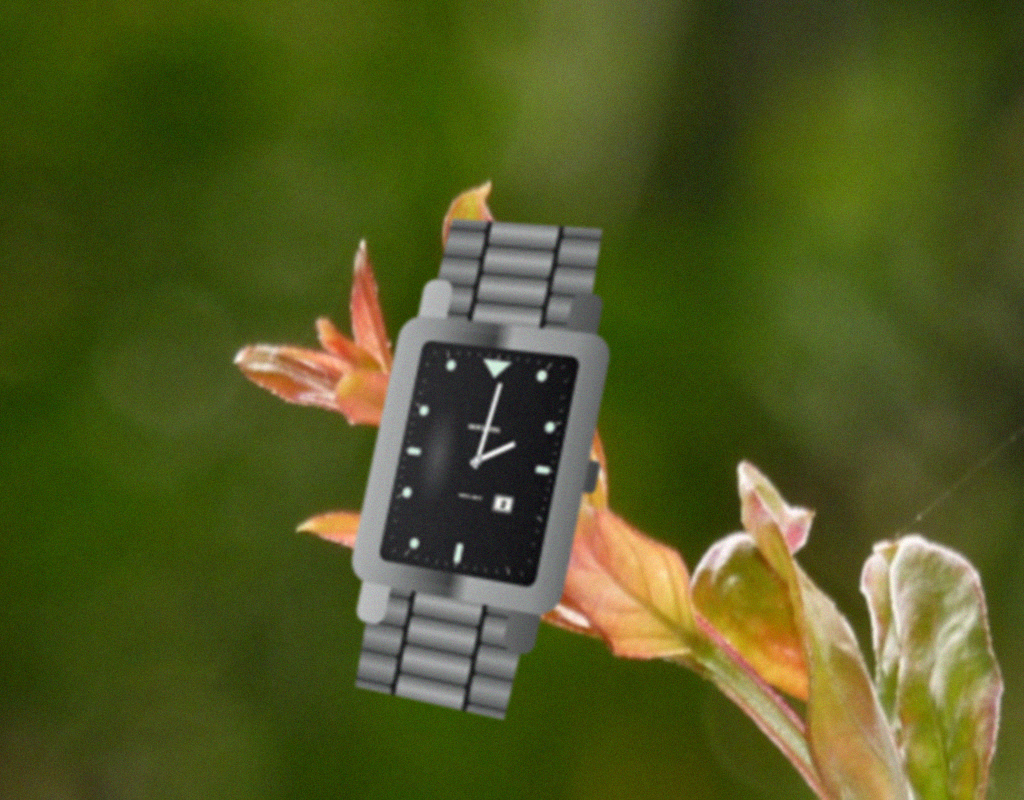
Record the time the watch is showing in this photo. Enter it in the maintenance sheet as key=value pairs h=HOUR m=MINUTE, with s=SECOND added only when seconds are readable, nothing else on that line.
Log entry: h=2 m=1
